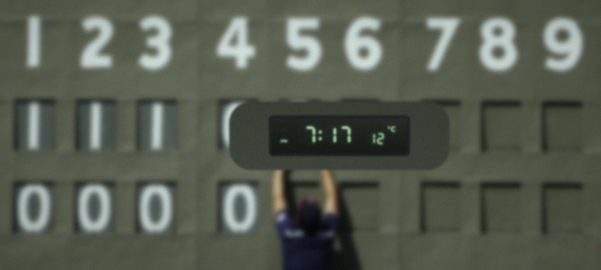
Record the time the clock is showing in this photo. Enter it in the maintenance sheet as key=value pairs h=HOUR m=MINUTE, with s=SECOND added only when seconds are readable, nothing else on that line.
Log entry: h=7 m=17
